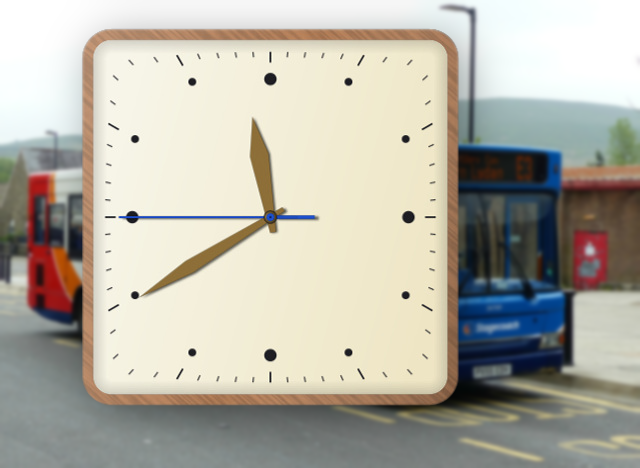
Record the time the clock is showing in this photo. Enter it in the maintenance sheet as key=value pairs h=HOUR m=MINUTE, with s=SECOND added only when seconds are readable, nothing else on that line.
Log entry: h=11 m=39 s=45
